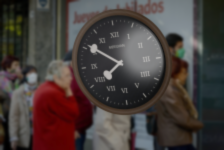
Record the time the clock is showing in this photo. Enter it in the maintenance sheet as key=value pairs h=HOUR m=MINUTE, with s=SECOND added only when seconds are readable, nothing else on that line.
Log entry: h=7 m=51
